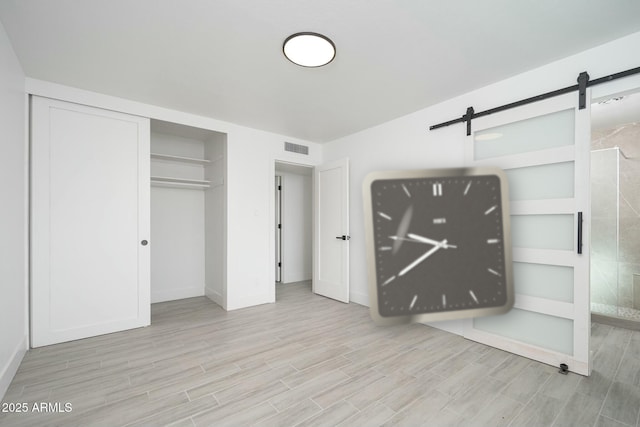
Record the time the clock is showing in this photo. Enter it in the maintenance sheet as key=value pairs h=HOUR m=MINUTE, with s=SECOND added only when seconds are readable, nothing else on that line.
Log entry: h=9 m=39 s=47
